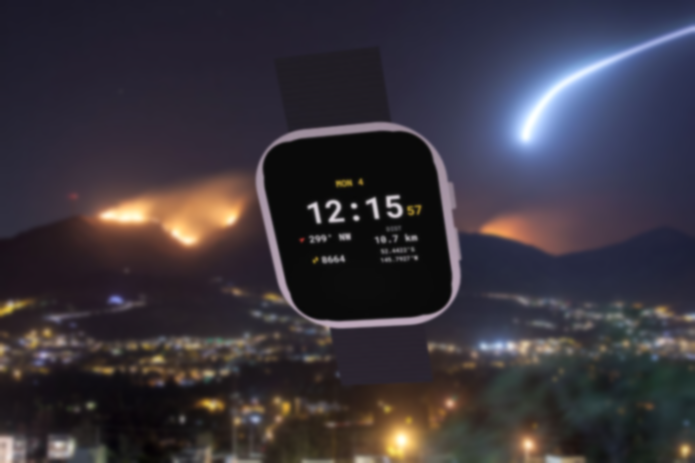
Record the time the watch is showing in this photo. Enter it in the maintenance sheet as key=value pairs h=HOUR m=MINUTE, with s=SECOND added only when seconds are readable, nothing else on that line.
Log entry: h=12 m=15 s=57
